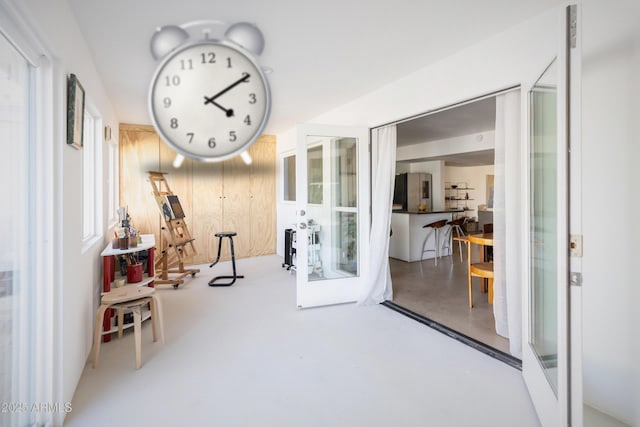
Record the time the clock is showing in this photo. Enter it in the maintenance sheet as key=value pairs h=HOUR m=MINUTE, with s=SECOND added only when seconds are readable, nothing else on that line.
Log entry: h=4 m=10
